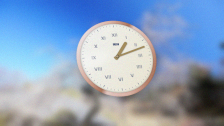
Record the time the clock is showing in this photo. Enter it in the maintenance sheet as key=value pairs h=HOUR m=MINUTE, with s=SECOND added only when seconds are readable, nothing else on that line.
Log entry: h=1 m=12
